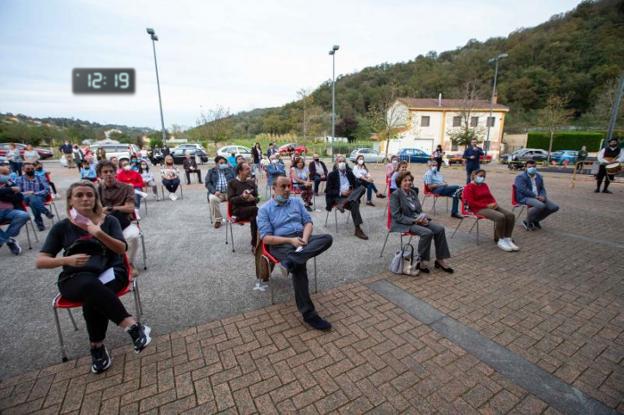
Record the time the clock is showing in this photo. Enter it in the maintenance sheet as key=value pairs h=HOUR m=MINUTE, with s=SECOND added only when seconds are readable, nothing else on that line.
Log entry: h=12 m=19
